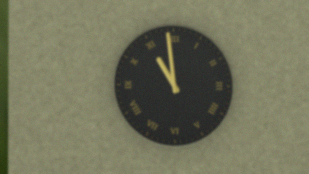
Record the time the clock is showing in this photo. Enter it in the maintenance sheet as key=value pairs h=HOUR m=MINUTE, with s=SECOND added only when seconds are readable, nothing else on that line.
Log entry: h=10 m=59
